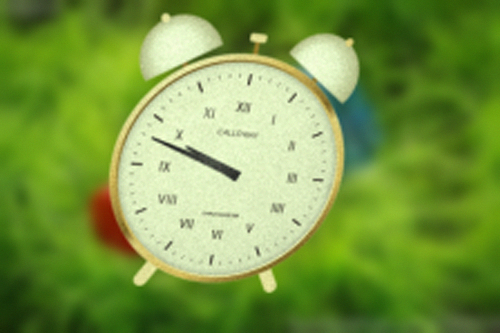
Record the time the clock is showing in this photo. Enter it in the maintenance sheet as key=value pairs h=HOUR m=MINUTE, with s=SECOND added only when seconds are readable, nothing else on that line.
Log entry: h=9 m=48
